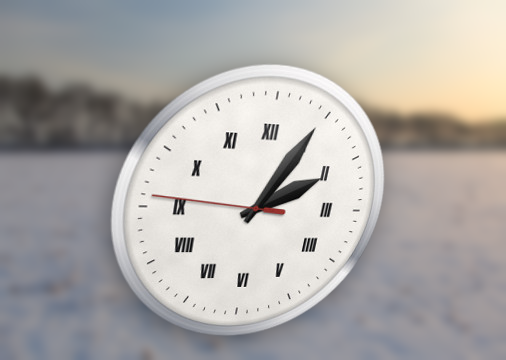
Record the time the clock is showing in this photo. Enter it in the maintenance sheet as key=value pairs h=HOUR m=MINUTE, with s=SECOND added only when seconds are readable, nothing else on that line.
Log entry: h=2 m=4 s=46
